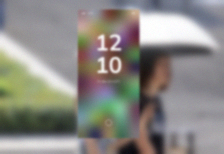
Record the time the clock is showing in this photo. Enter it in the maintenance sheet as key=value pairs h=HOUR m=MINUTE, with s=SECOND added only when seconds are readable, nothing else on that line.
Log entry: h=12 m=10
